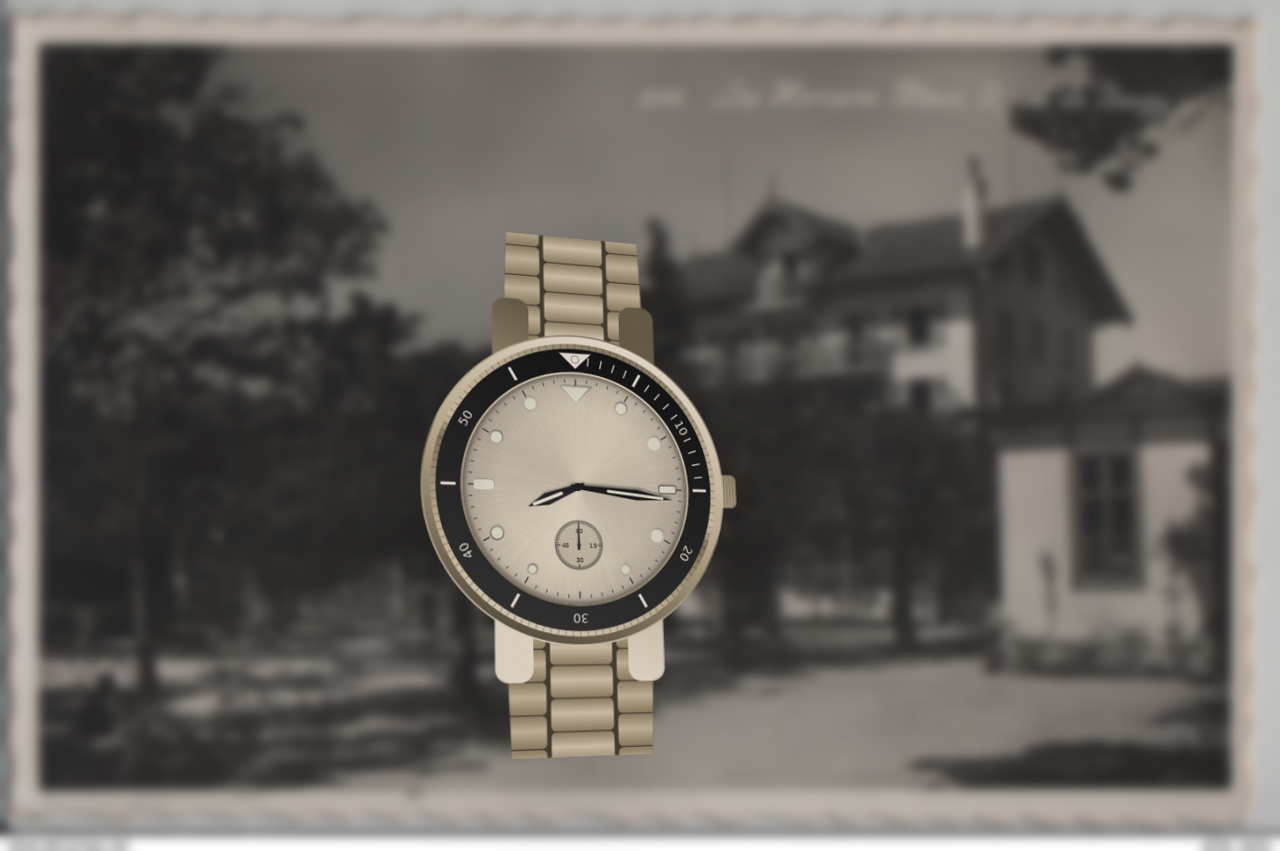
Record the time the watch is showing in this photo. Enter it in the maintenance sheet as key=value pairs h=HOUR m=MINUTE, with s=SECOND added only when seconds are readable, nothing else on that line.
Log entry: h=8 m=16
